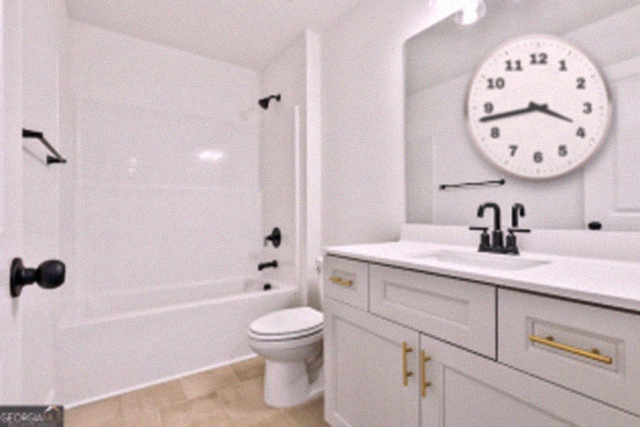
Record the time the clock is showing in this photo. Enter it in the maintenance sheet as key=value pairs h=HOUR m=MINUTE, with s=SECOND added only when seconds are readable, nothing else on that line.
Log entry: h=3 m=43
